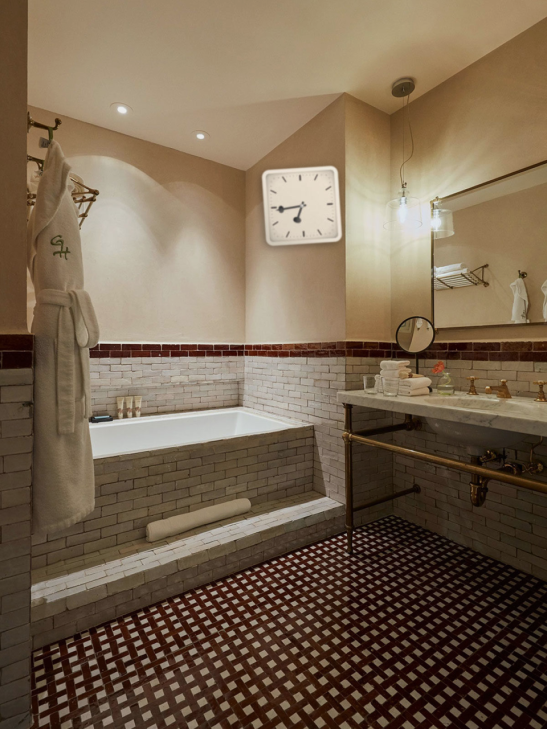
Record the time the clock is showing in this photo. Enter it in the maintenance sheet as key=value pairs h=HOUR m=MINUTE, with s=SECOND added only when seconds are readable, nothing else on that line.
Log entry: h=6 m=44
